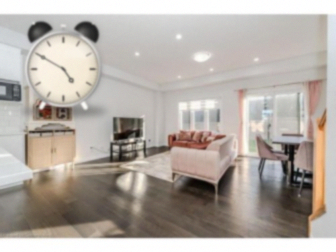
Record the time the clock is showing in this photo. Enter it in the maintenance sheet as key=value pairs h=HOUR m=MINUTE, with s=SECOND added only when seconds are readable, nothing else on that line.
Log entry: h=4 m=50
